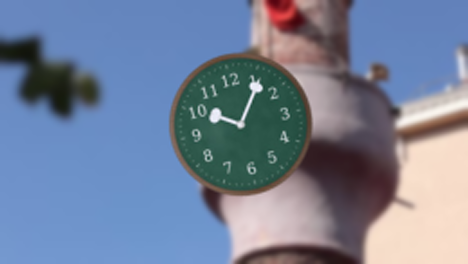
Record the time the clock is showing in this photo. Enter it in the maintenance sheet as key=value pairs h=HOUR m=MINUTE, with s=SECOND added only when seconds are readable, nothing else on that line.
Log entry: h=10 m=6
